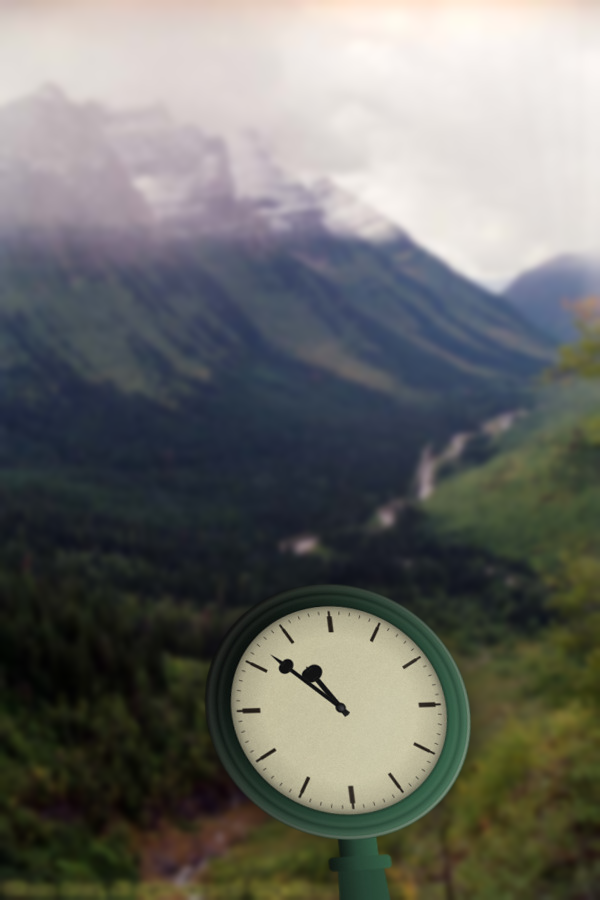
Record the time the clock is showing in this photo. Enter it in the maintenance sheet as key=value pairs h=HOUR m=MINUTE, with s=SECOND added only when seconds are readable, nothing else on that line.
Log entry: h=10 m=52
